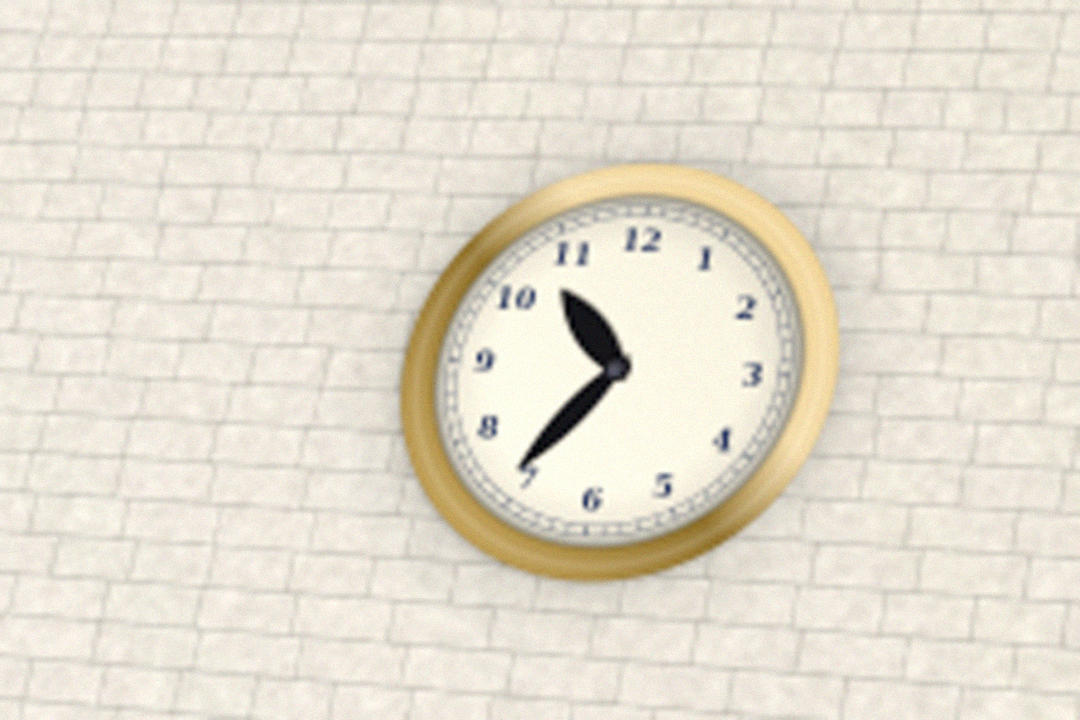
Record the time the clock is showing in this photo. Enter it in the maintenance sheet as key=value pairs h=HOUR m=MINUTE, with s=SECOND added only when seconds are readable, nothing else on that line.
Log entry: h=10 m=36
